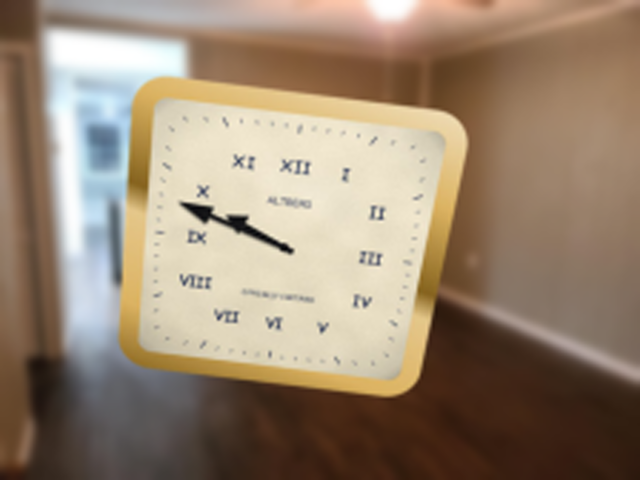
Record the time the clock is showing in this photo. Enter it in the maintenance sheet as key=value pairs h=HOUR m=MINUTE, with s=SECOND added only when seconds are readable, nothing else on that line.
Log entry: h=9 m=48
